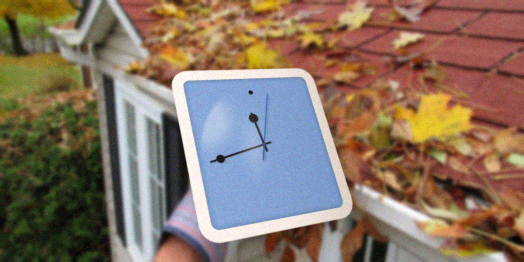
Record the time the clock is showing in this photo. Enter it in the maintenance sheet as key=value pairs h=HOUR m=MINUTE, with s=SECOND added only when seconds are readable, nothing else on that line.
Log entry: h=11 m=43 s=3
